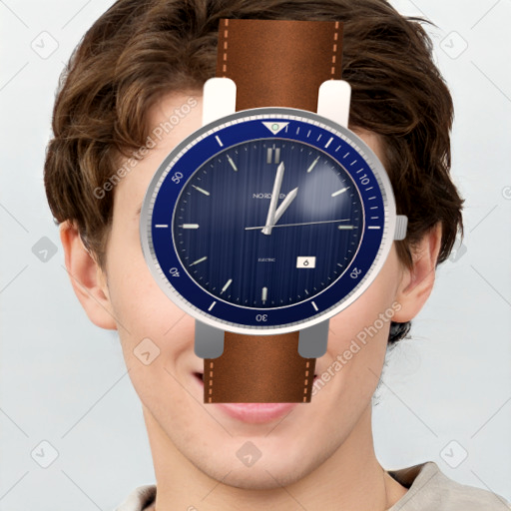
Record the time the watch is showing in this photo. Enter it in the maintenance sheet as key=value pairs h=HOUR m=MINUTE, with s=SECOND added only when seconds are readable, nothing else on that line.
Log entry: h=1 m=1 s=14
